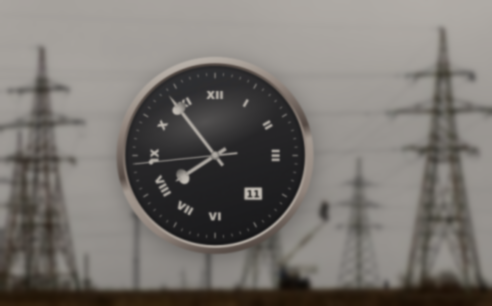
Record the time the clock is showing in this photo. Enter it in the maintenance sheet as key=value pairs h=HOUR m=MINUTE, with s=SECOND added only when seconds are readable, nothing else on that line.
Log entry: h=7 m=53 s=44
